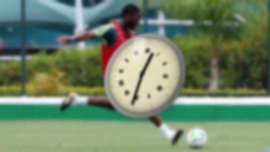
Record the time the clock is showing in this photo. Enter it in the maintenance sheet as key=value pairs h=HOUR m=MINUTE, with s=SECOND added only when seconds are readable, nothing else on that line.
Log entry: h=12 m=31
